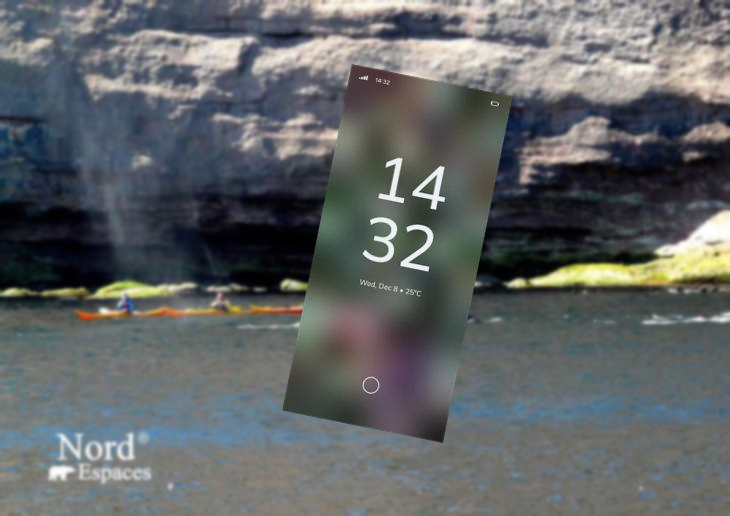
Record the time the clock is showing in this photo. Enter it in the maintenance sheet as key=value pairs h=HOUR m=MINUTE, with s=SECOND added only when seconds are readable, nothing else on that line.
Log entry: h=14 m=32
